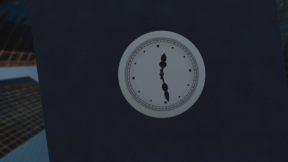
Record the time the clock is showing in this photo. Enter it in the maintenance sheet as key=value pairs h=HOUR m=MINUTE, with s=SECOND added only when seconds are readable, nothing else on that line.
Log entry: h=12 m=29
